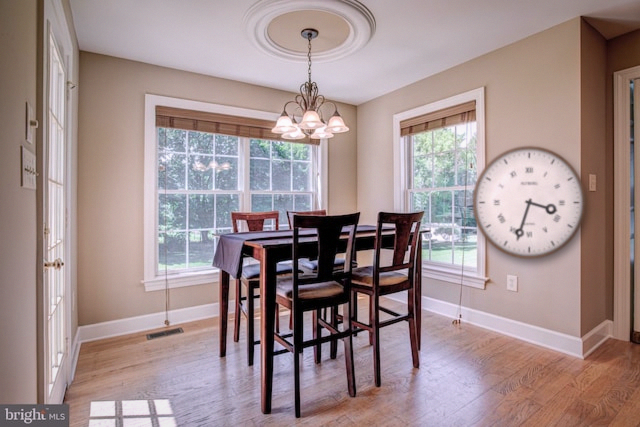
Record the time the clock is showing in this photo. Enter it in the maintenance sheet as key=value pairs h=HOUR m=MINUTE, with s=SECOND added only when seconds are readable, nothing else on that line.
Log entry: h=3 m=33
